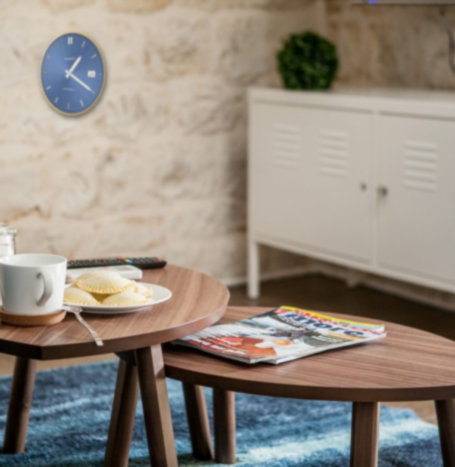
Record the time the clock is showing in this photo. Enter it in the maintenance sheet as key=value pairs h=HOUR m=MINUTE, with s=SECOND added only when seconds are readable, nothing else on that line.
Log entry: h=1 m=20
